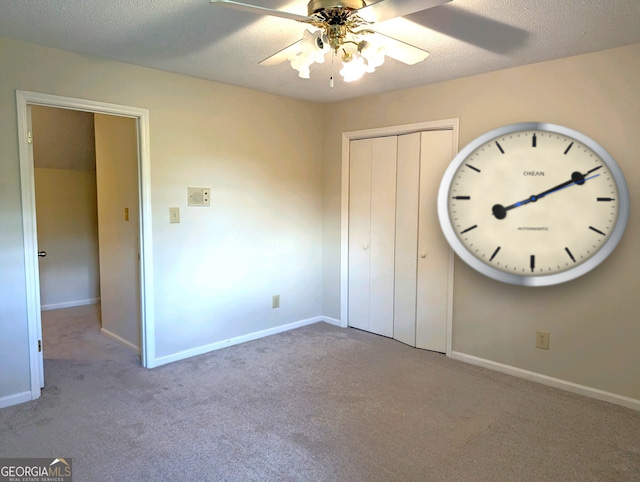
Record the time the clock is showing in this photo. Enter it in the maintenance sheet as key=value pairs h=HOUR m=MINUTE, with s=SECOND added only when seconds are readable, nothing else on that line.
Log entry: h=8 m=10 s=11
